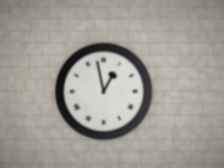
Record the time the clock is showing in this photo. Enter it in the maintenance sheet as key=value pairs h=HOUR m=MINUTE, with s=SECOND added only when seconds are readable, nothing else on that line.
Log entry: h=12 m=58
